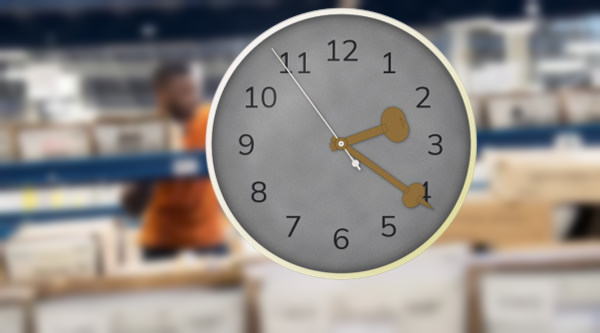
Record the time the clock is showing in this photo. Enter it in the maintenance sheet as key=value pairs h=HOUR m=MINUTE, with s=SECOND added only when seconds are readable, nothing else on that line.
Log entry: h=2 m=20 s=54
